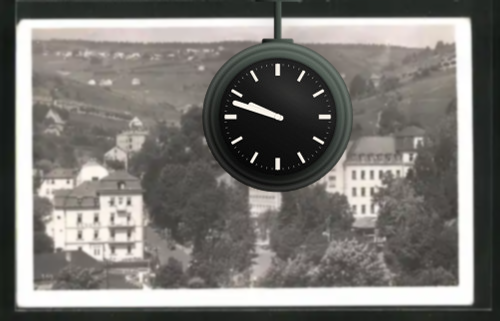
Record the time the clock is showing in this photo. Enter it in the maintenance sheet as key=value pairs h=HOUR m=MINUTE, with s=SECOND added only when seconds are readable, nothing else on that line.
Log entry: h=9 m=48
